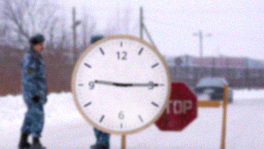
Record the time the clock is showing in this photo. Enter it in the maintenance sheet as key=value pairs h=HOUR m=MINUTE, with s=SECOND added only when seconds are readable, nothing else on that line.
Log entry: h=9 m=15
